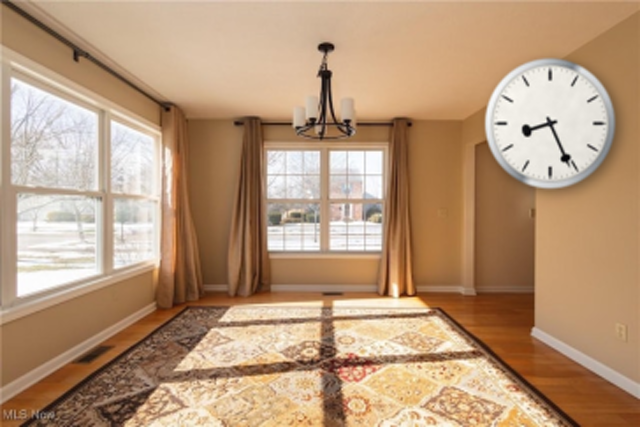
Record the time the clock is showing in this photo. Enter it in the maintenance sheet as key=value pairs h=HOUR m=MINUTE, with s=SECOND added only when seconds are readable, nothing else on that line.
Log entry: h=8 m=26
